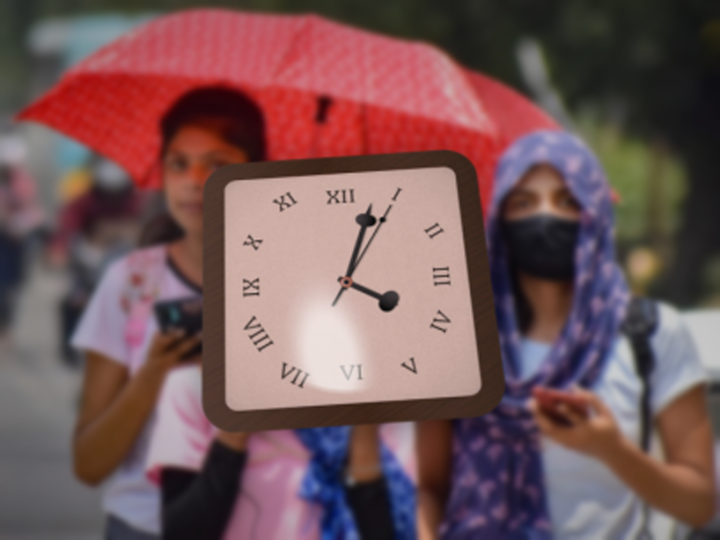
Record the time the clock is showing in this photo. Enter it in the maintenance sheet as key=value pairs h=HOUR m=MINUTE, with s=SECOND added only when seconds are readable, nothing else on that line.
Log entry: h=4 m=3 s=5
